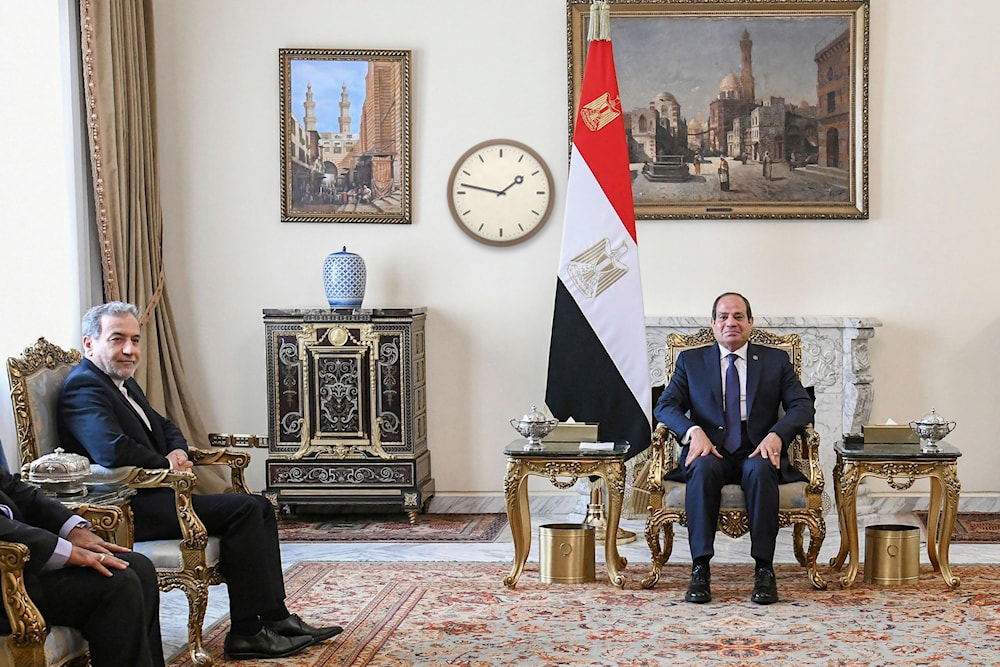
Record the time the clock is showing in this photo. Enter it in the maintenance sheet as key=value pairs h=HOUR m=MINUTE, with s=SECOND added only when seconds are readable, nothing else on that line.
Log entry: h=1 m=47
